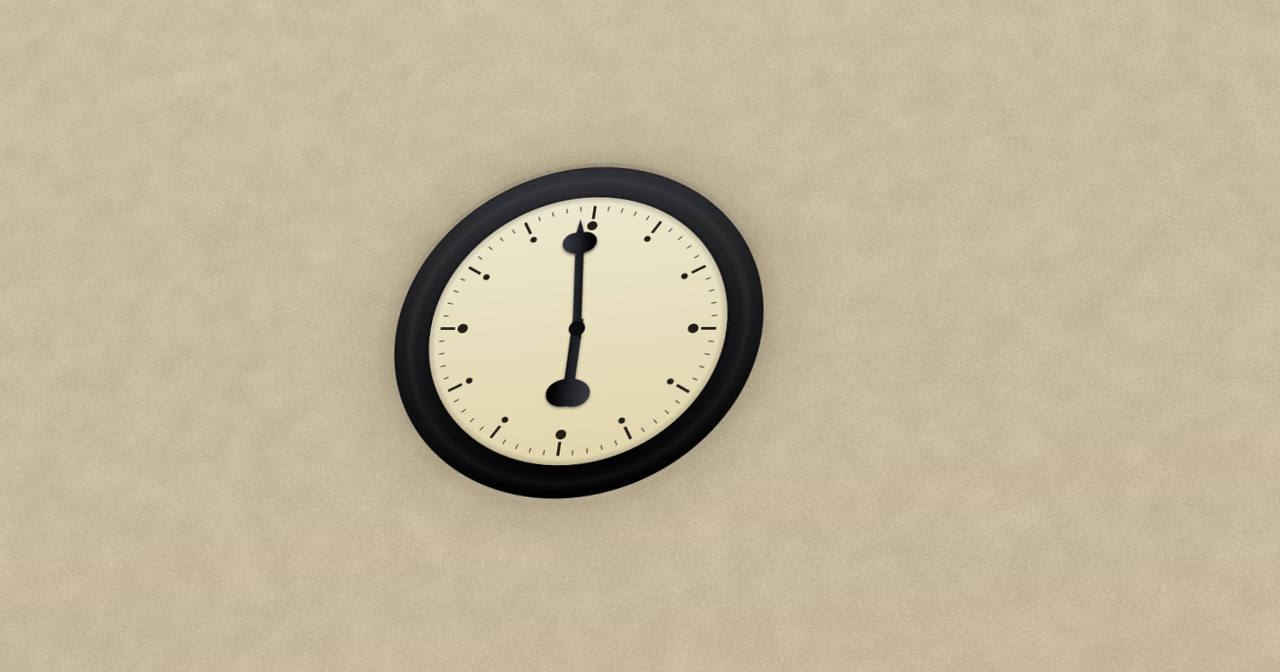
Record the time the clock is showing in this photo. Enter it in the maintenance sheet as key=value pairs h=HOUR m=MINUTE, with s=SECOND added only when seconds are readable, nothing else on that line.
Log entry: h=5 m=59
